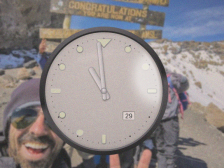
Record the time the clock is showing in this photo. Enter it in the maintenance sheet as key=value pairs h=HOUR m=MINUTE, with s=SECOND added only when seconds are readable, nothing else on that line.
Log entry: h=10 m=59
